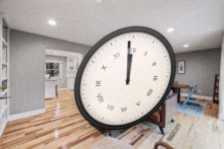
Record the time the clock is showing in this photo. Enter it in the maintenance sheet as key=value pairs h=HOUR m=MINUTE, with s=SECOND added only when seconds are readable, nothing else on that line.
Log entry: h=11 m=59
